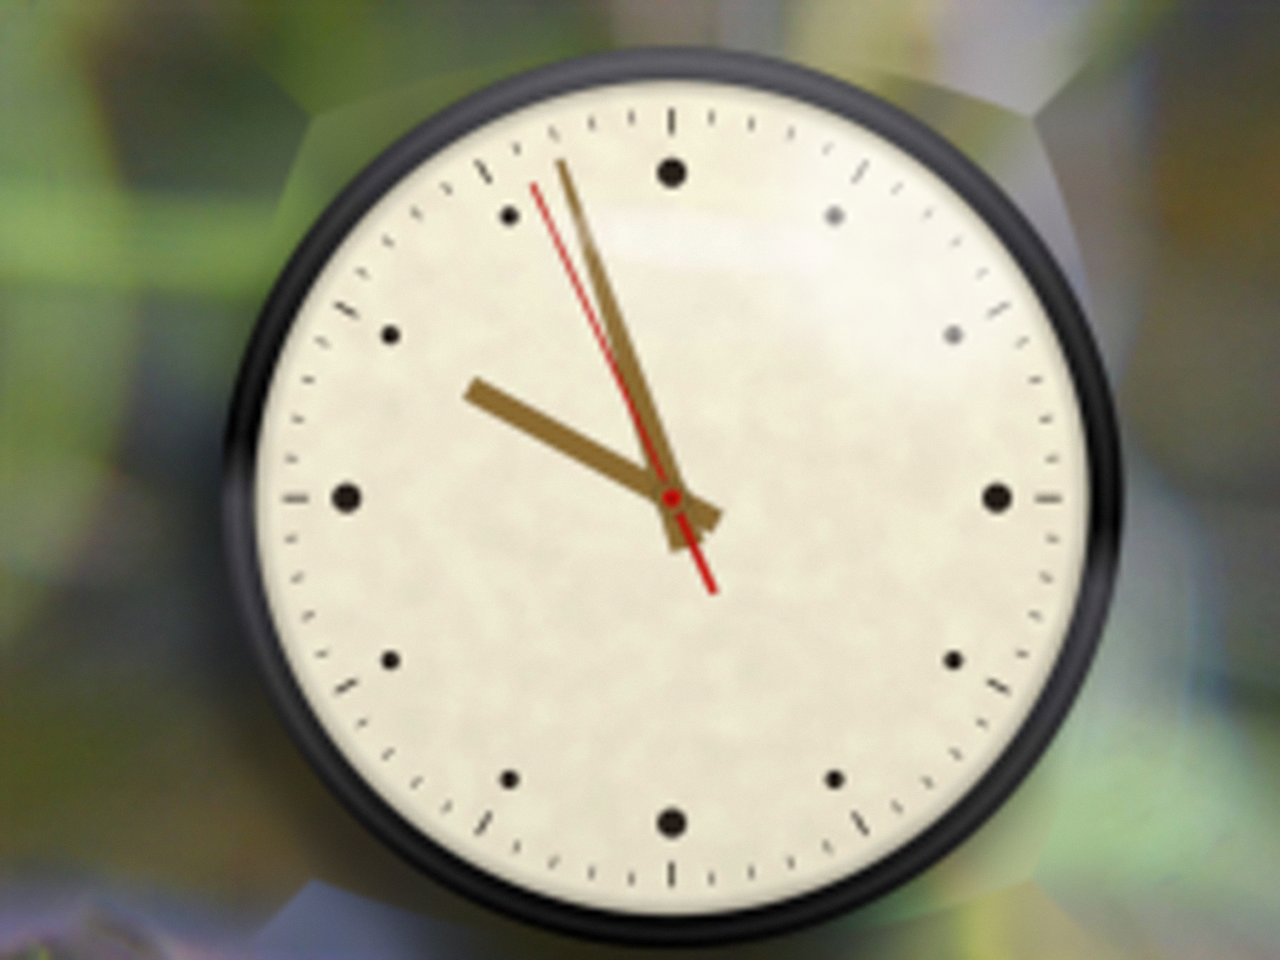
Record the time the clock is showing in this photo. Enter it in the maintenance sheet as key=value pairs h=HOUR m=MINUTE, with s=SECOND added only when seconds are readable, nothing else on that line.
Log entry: h=9 m=56 s=56
